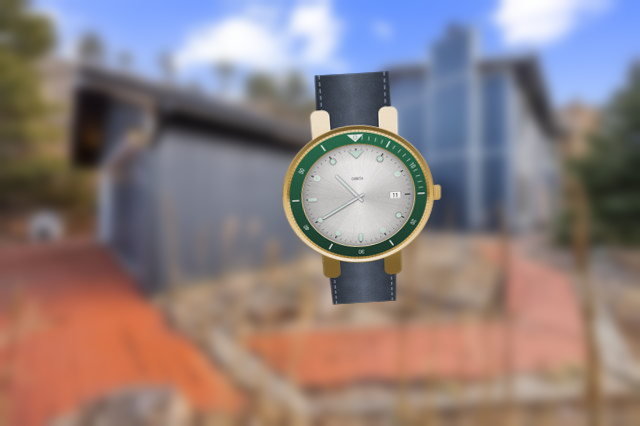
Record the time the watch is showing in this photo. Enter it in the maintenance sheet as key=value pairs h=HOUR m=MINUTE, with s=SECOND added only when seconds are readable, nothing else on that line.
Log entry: h=10 m=40
